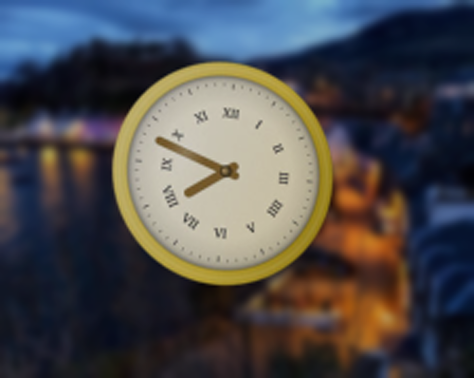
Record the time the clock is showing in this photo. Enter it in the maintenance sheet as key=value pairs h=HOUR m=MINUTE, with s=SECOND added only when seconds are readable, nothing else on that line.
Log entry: h=7 m=48
